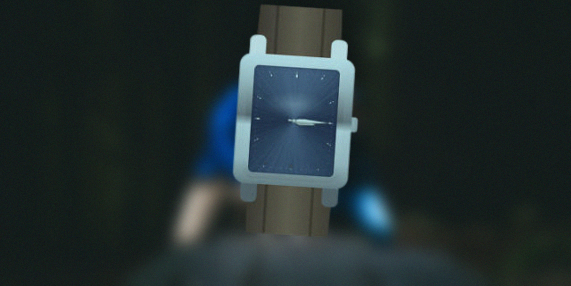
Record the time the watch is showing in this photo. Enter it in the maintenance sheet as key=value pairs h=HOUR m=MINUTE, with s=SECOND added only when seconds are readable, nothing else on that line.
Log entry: h=3 m=15
